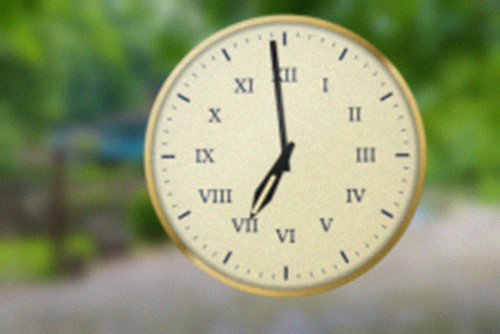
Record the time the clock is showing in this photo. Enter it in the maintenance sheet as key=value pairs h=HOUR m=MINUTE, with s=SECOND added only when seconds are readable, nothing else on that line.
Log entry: h=6 m=59
